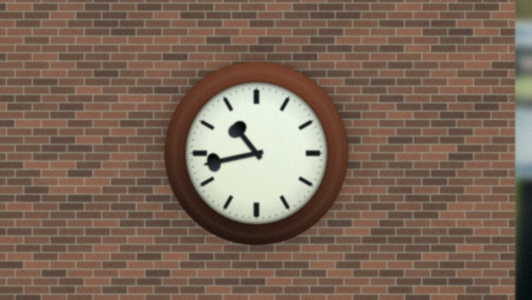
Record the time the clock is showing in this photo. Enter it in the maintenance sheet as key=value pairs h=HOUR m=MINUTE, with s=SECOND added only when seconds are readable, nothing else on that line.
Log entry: h=10 m=43
